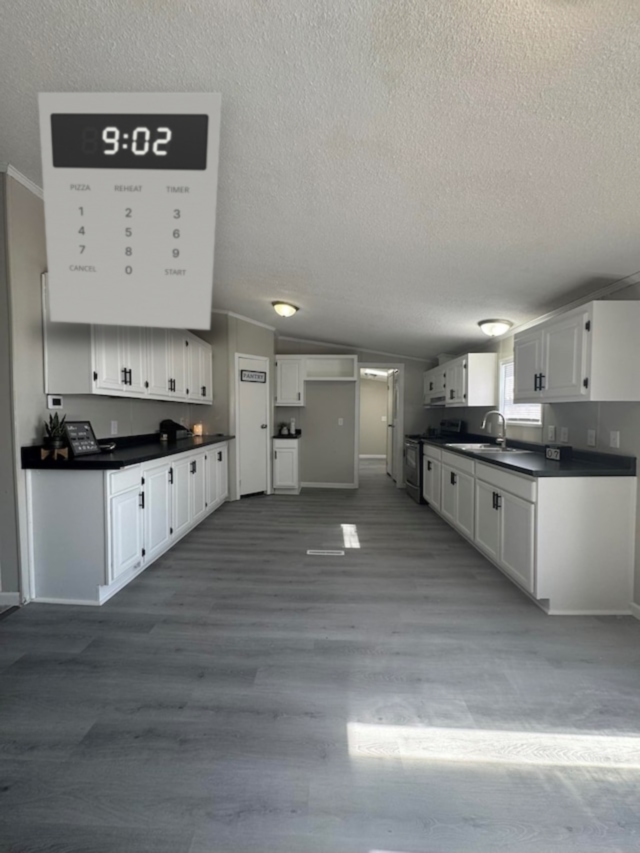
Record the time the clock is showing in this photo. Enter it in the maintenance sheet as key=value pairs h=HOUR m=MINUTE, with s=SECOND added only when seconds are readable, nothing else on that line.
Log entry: h=9 m=2
